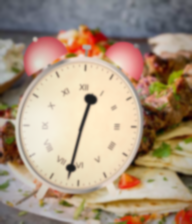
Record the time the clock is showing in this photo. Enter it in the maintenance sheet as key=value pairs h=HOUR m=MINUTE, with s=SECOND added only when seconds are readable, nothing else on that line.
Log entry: h=12 m=32
